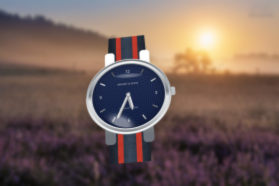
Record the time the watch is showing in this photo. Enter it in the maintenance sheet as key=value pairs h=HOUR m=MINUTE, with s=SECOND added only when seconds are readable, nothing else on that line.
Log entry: h=5 m=34
